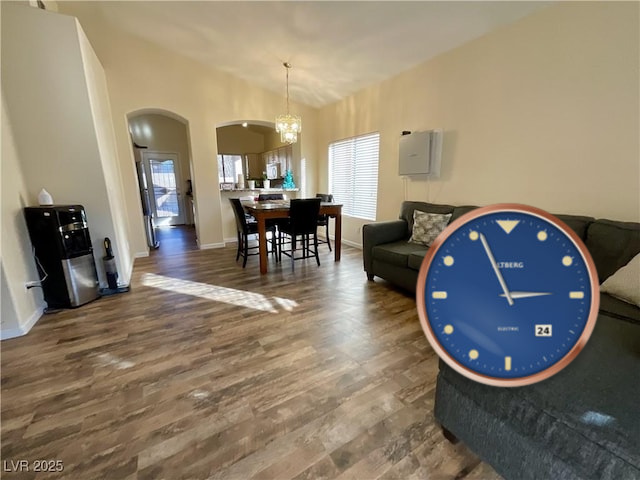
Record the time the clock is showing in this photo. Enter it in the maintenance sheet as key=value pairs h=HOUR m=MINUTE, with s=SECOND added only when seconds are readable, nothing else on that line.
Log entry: h=2 m=56
